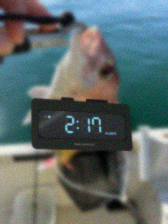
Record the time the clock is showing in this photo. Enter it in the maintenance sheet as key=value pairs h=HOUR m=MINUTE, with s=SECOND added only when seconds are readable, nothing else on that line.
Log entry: h=2 m=17
